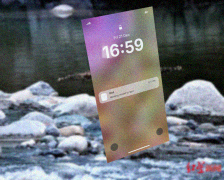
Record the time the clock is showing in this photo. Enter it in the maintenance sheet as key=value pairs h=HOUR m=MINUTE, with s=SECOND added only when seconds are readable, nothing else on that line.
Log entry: h=16 m=59
